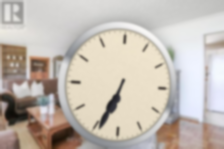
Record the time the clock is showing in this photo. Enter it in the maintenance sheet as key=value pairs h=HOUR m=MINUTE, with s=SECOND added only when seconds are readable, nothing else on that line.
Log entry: h=6 m=34
